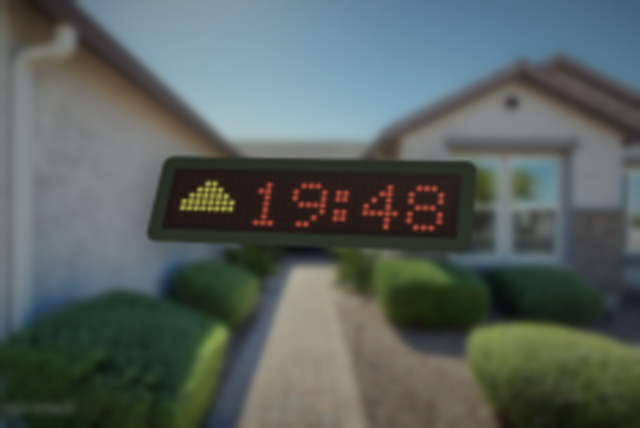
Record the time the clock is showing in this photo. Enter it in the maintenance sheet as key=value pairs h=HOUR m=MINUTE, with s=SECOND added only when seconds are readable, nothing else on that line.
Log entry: h=19 m=48
